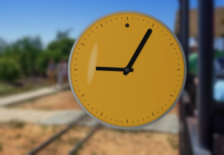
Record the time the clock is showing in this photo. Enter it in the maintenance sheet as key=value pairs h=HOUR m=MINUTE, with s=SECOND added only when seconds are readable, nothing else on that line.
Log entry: h=9 m=5
